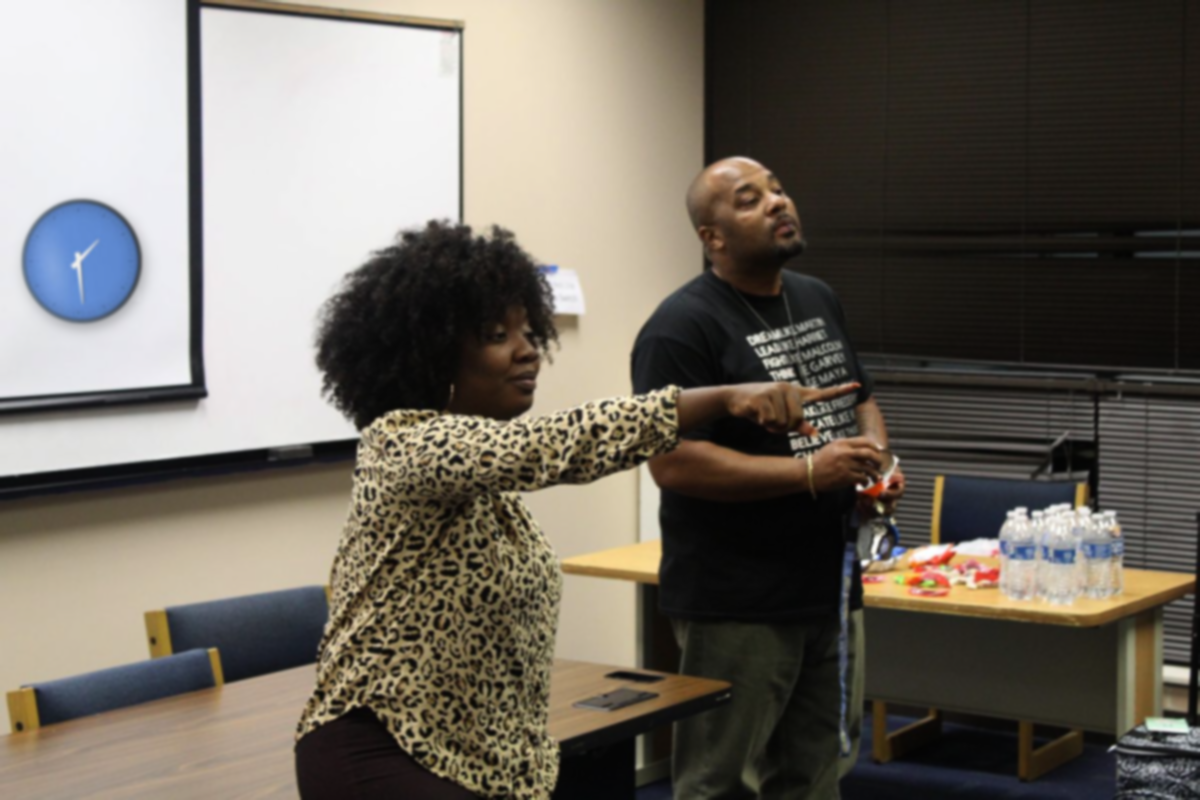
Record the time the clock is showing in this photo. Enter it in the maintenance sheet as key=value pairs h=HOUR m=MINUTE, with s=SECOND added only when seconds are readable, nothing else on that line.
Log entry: h=1 m=29
